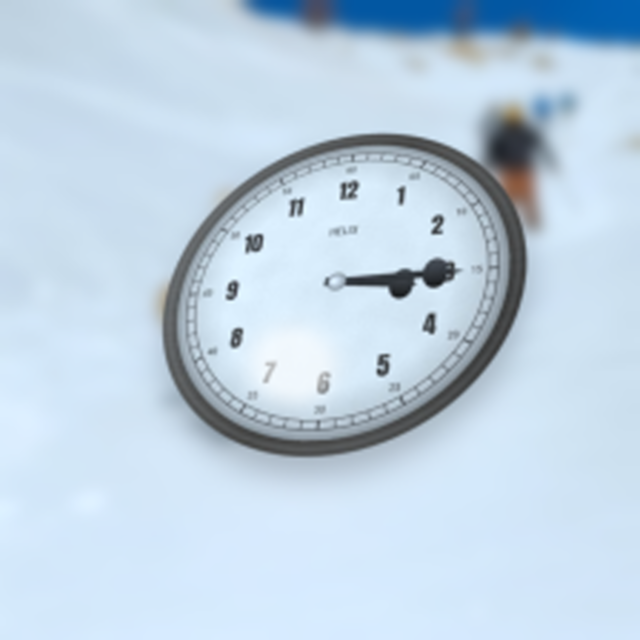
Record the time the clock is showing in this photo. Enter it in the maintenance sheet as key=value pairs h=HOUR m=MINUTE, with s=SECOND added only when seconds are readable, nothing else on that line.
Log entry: h=3 m=15
